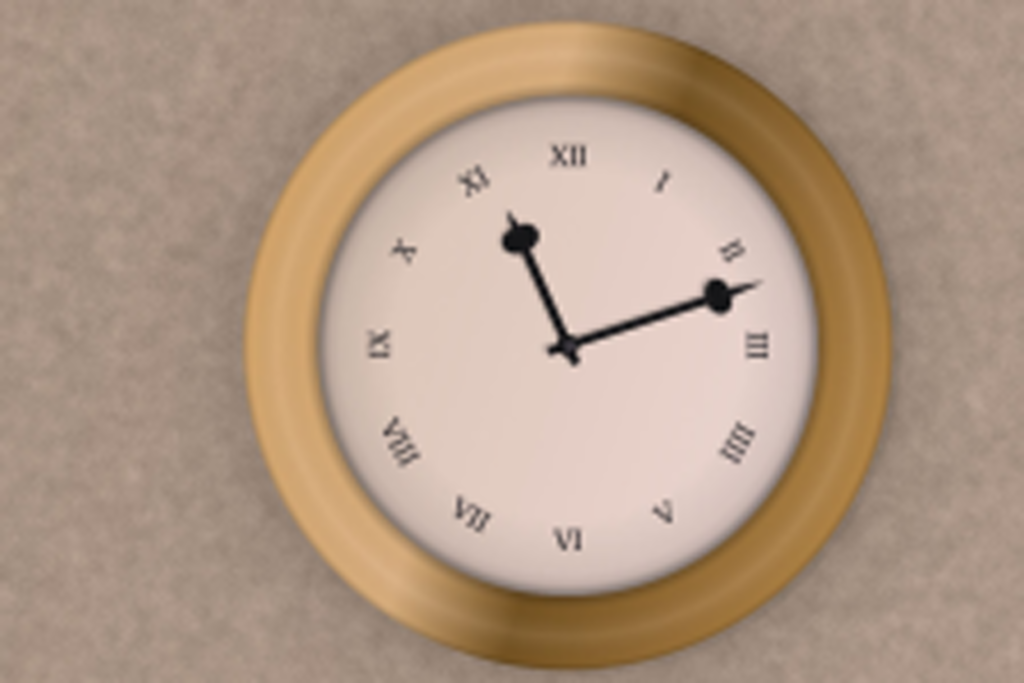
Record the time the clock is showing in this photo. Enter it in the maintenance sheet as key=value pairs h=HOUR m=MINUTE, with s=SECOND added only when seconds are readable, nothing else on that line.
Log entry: h=11 m=12
